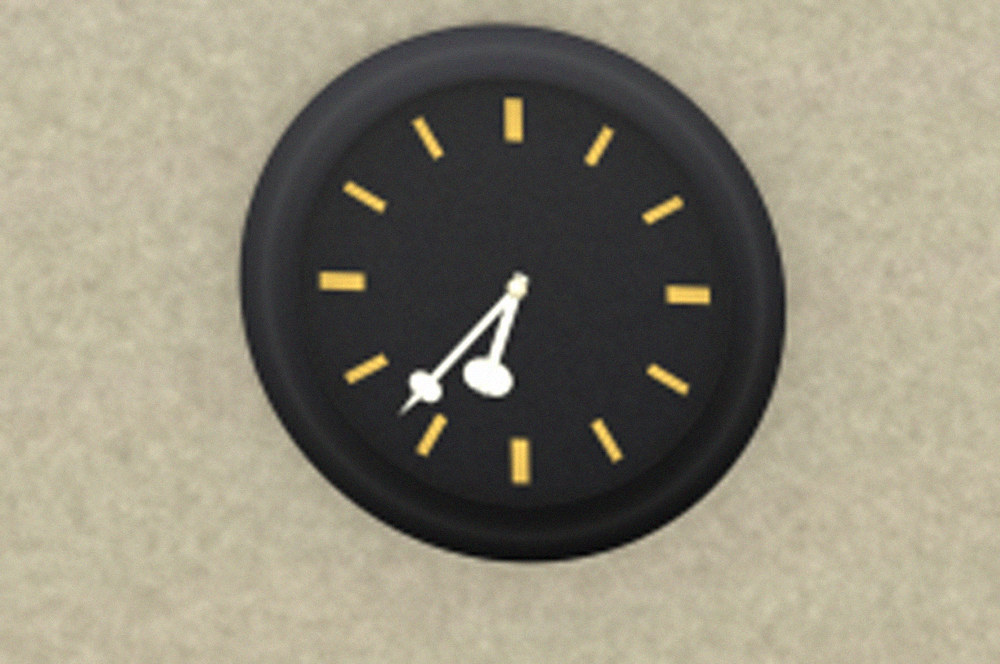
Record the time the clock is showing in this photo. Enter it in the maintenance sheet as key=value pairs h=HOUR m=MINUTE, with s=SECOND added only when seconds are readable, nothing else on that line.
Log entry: h=6 m=37
